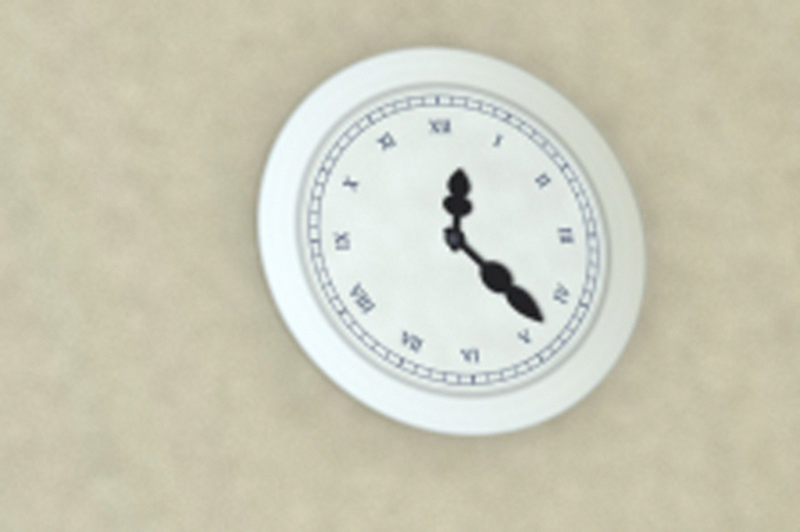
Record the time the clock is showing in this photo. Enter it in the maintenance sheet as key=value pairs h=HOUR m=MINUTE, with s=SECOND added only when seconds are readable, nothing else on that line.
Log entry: h=12 m=23
